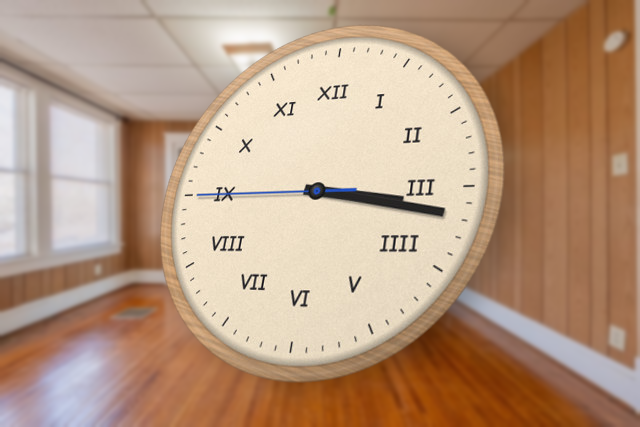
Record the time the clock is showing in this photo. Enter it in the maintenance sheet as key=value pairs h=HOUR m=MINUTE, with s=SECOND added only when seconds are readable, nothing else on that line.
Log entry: h=3 m=16 s=45
